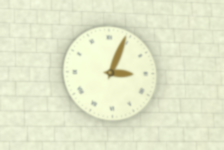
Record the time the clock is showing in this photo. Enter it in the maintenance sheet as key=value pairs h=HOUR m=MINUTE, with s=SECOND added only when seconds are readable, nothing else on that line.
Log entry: h=3 m=4
